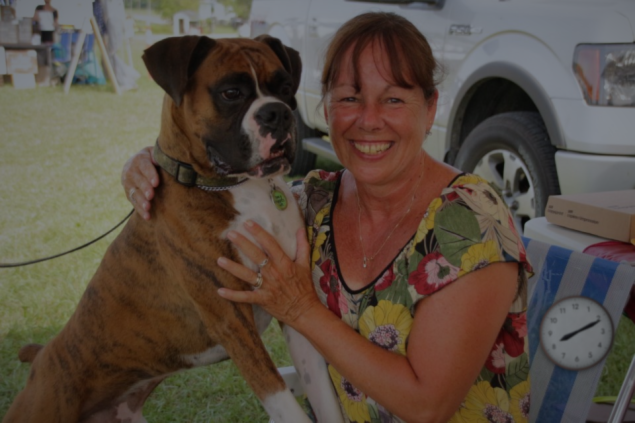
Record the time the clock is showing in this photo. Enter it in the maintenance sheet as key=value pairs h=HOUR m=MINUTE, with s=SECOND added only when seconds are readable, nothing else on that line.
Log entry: h=8 m=11
